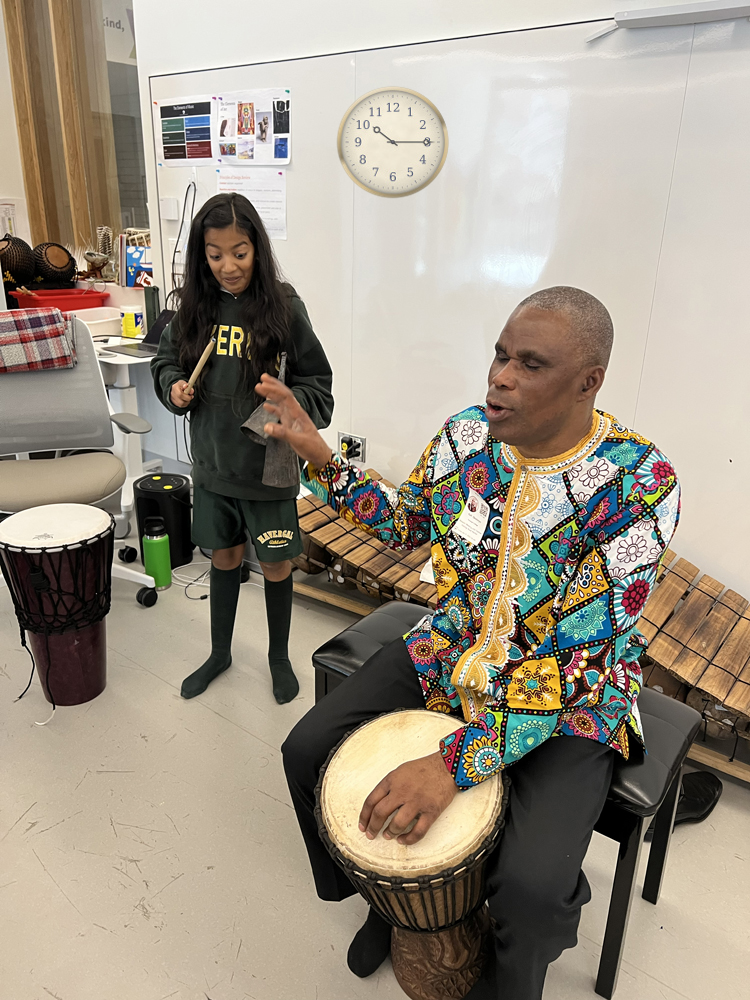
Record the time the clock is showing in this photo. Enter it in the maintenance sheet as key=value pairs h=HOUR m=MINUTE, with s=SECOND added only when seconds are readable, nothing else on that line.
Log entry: h=10 m=15
